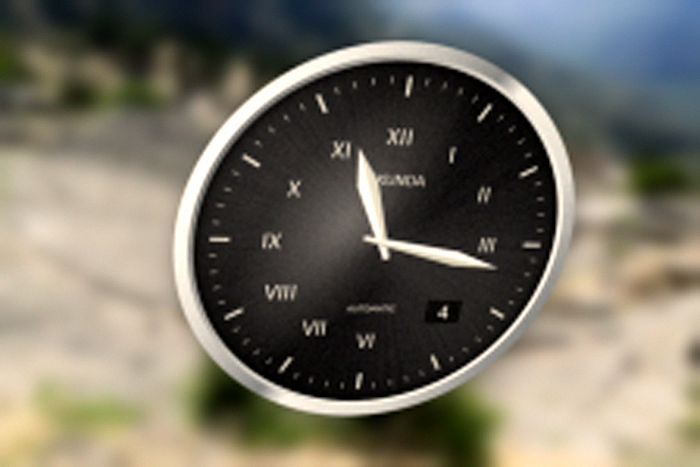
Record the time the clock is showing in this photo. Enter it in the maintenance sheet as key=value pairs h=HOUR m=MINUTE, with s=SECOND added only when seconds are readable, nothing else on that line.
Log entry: h=11 m=17
